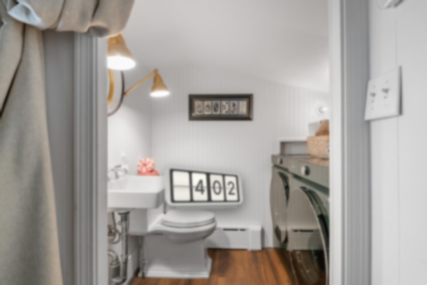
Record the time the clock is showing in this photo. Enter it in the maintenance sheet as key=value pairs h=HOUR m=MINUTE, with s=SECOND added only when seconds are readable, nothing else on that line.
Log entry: h=4 m=2
